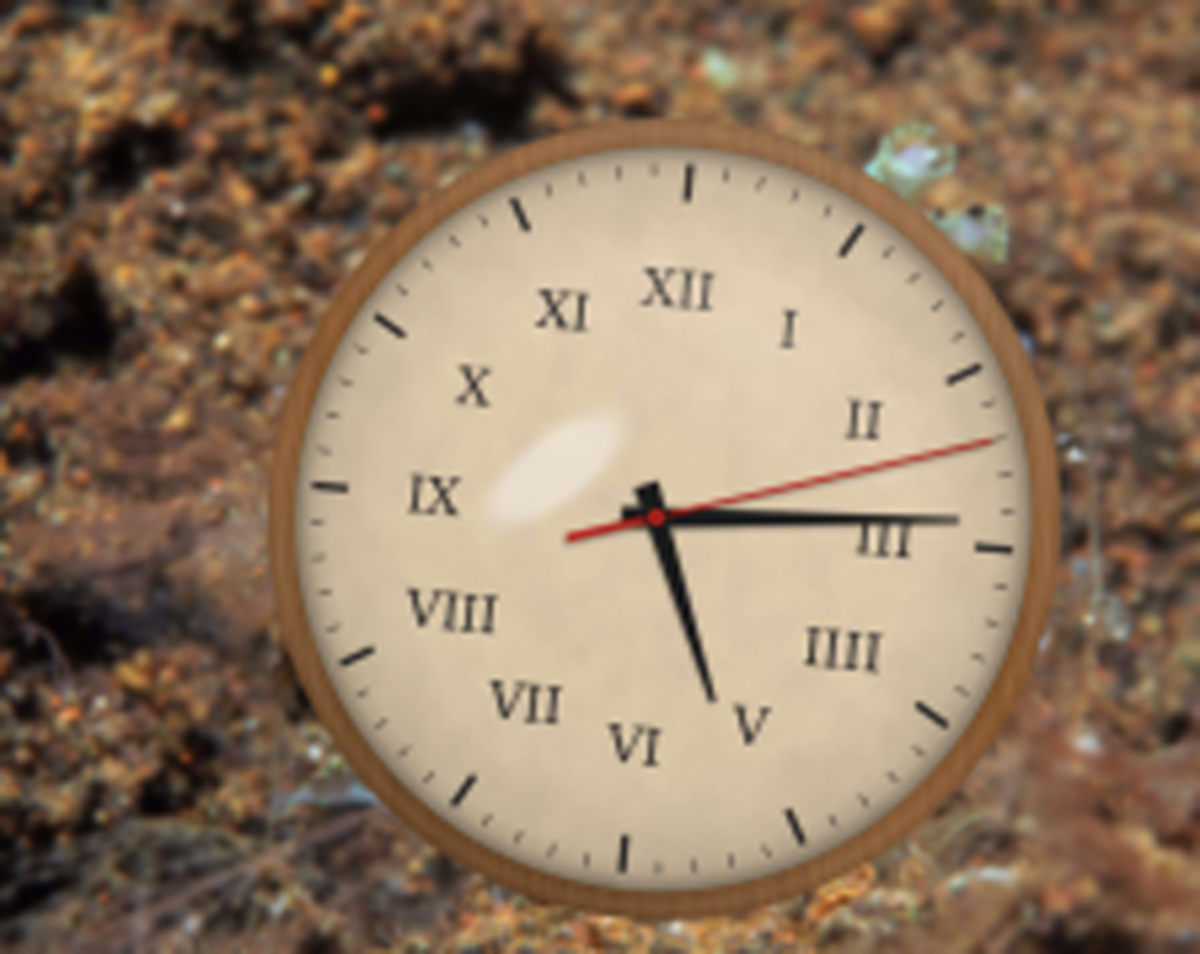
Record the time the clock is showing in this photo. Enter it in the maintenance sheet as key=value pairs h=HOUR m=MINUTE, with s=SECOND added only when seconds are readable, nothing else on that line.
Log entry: h=5 m=14 s=12
